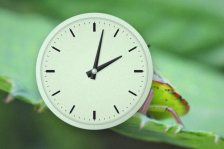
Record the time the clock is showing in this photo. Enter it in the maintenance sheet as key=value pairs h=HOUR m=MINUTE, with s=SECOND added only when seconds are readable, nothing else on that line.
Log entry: h=2 m=2
